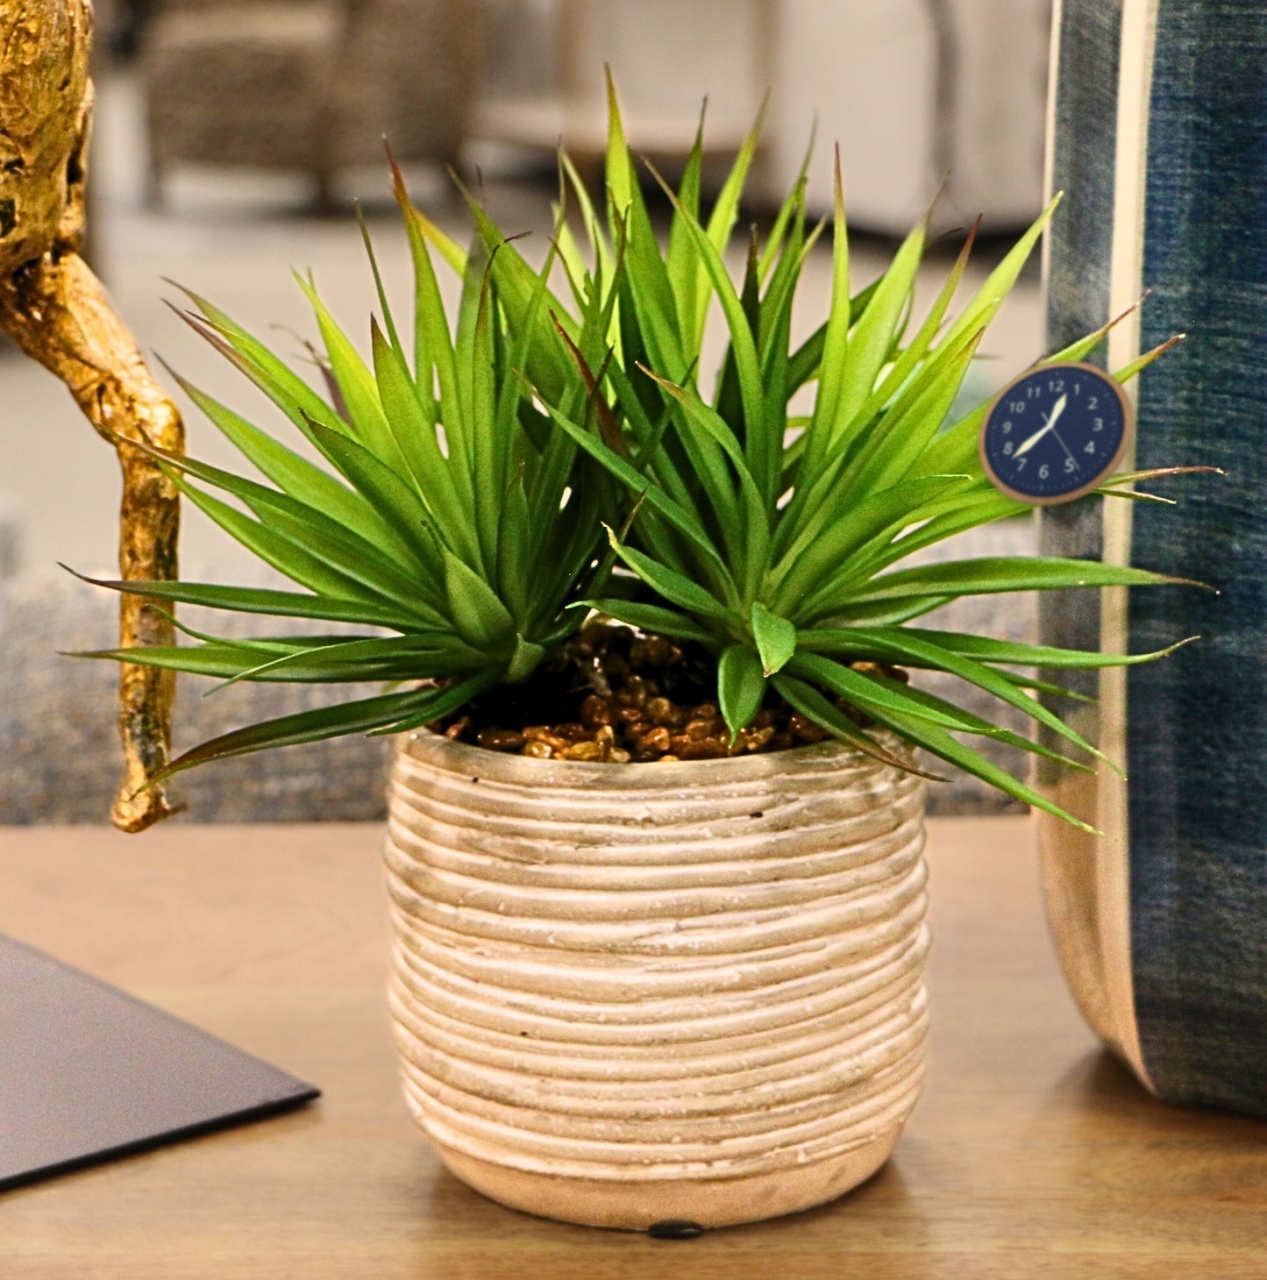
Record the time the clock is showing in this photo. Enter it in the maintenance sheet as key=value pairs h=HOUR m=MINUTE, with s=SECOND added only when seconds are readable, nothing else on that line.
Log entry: h=12 m=37 s=24
